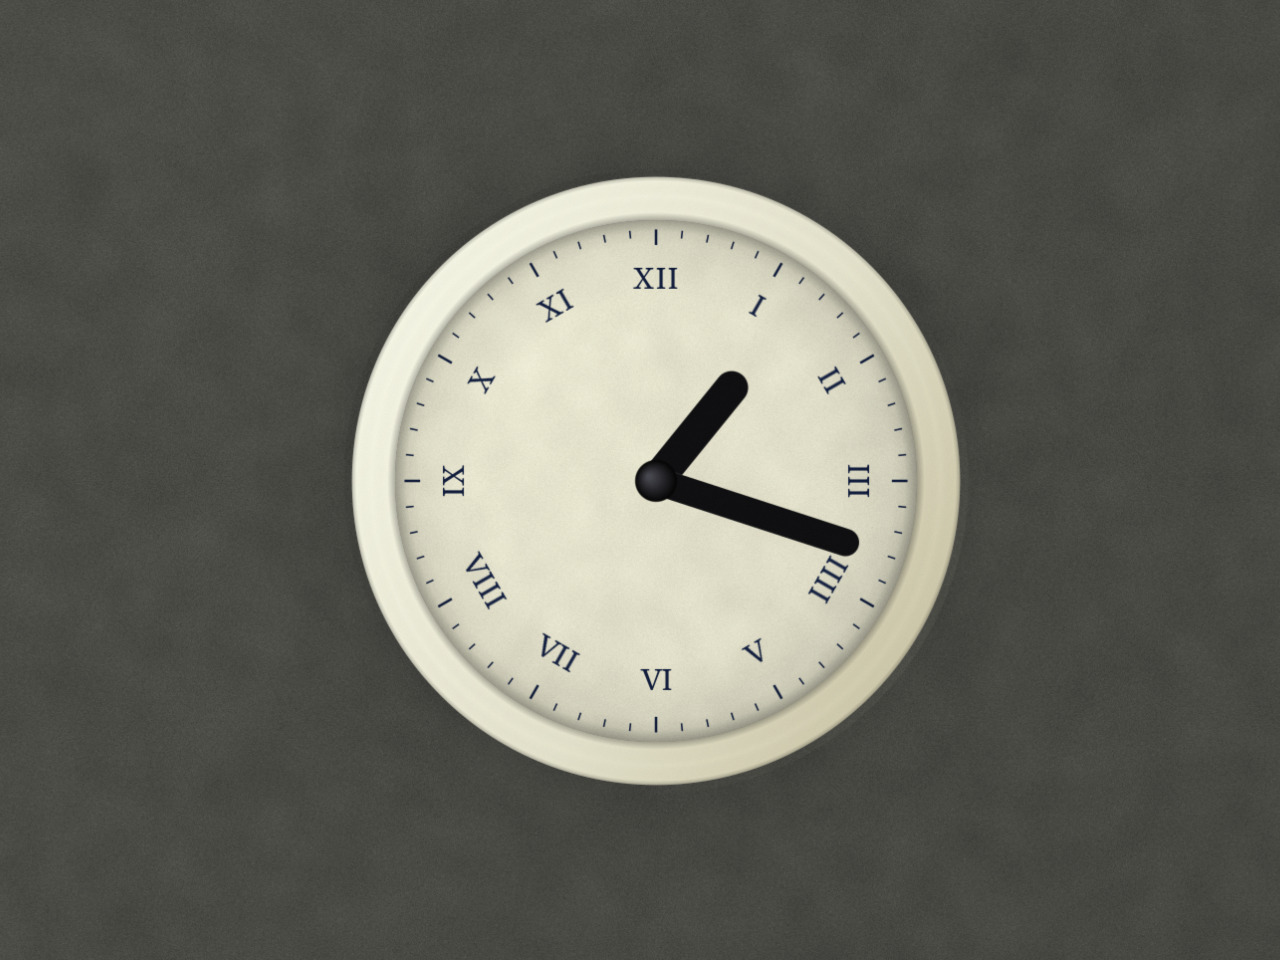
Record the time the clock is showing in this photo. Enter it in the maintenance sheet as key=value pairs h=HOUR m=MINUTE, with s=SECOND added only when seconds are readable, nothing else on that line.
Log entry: h=1 m=18
